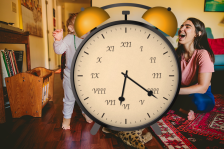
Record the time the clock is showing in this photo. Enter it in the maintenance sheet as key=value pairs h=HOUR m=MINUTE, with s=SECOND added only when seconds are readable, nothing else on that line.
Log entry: h=6 m=21
